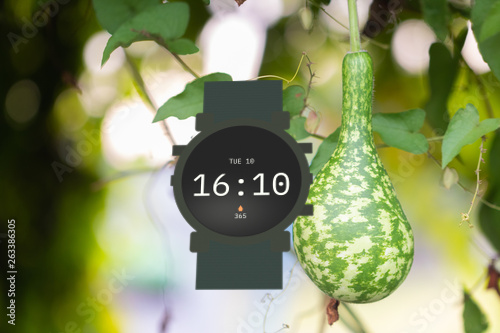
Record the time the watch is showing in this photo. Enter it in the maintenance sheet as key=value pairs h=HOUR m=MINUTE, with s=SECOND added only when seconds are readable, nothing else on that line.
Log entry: h=16 m=10
